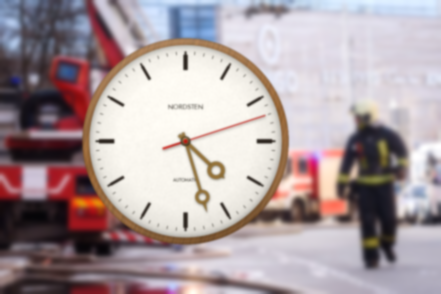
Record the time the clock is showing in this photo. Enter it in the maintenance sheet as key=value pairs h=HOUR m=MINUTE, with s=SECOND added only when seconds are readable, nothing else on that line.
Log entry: h=4 m=27 s=12
